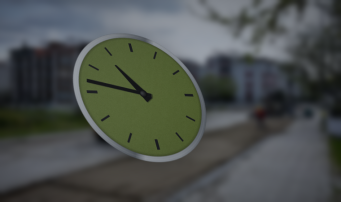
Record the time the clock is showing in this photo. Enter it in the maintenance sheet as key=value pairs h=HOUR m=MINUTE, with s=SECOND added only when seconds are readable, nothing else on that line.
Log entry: h=10 m=47
